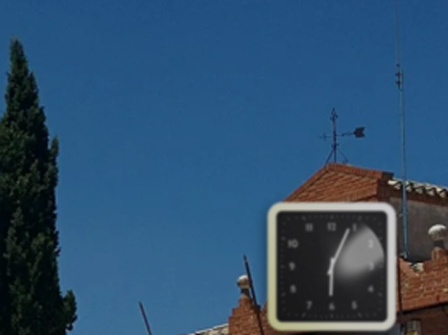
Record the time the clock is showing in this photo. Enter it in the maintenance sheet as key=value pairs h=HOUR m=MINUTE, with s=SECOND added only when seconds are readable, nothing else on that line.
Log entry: h=6 m=4
